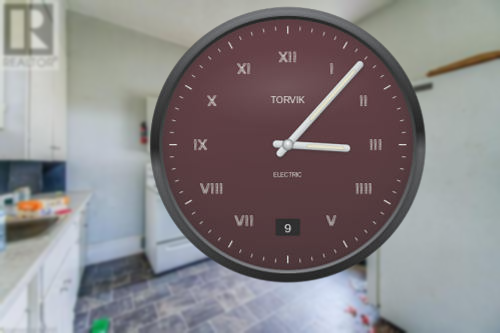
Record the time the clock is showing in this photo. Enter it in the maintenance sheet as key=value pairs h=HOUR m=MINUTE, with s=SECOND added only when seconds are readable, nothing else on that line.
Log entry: h=3 m=7
